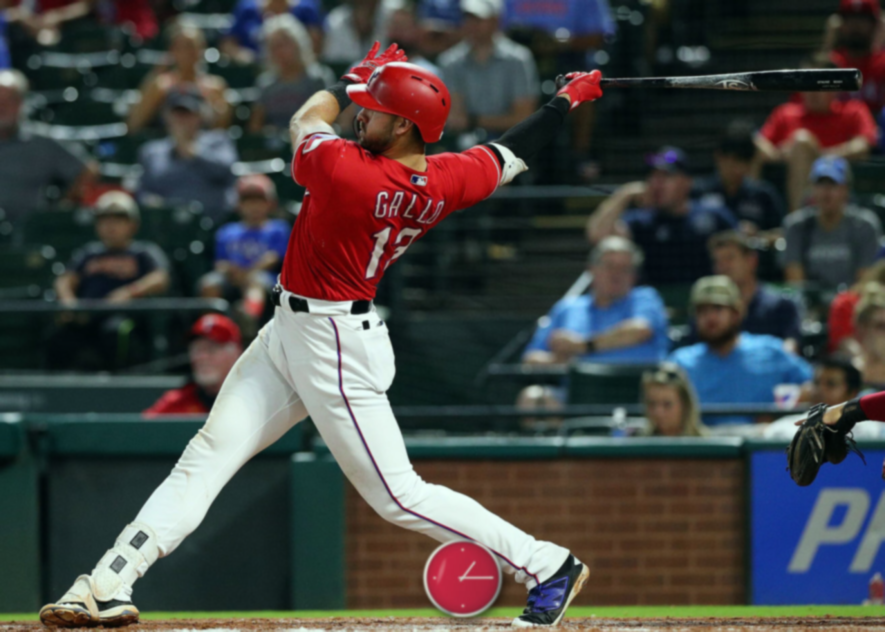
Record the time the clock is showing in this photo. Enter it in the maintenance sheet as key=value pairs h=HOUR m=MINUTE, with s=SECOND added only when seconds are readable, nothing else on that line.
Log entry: h=1 m=15
